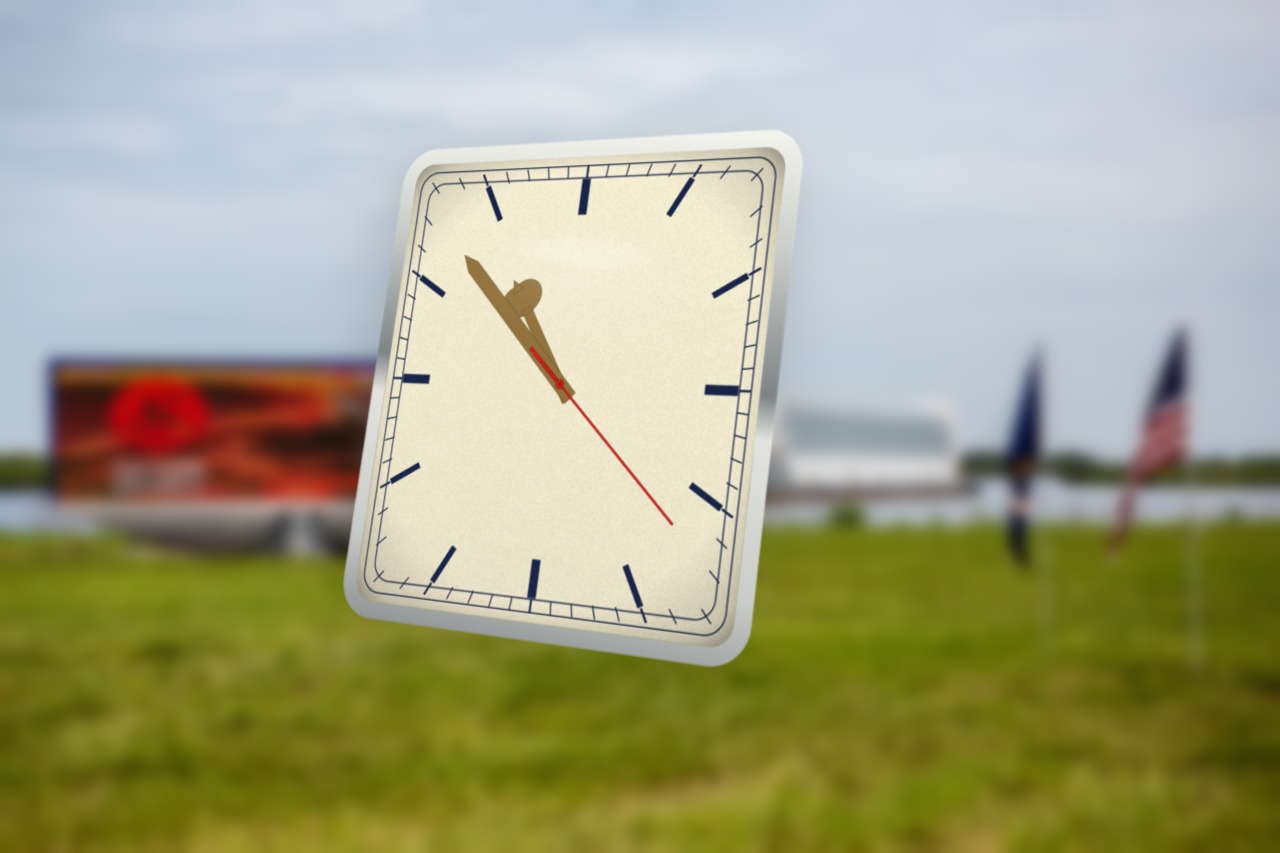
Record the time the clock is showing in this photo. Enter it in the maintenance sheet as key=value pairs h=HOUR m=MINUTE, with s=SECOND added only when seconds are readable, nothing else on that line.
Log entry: h=10 m=52 s=22
